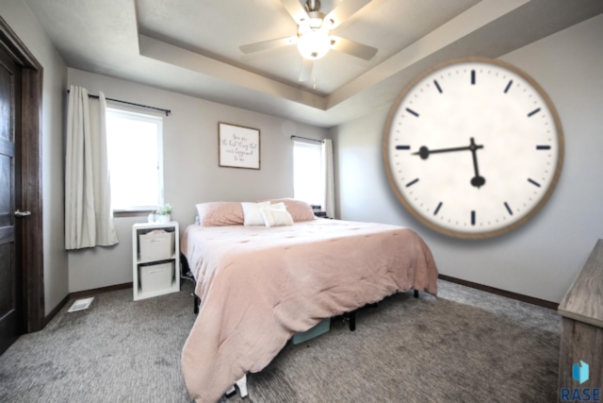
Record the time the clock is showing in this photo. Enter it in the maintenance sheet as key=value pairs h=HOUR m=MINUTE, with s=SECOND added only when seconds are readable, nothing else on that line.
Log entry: h=5 m=44
